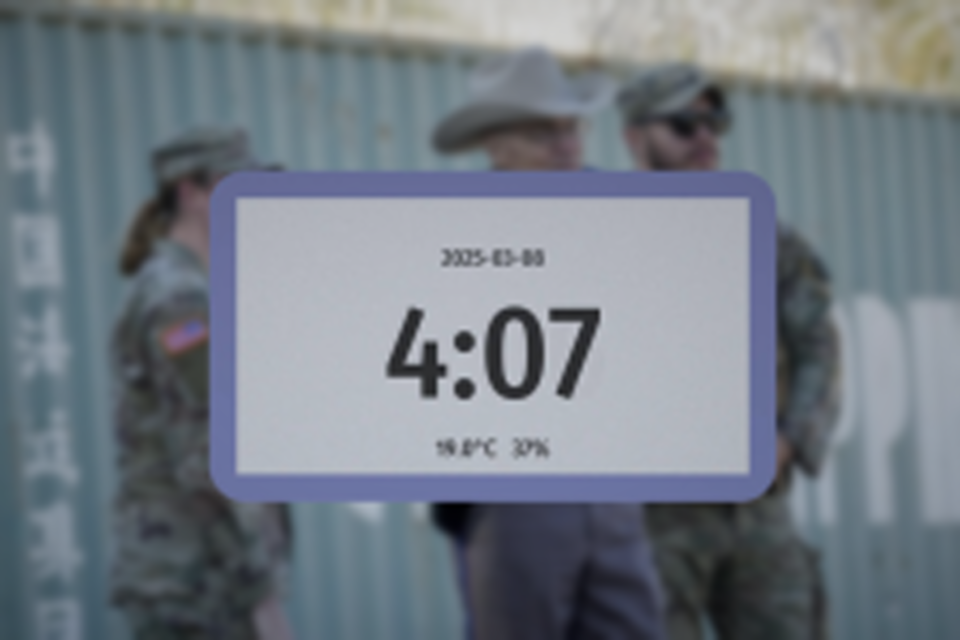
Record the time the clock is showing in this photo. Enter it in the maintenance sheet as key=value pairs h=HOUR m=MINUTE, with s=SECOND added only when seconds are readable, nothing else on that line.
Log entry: h=4 m=7
